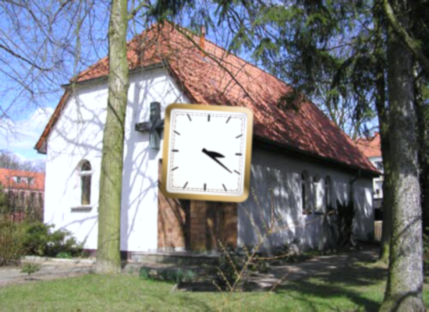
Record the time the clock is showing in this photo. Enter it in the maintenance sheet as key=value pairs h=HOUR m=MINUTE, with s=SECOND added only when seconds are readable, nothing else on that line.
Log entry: h=3 m=21
